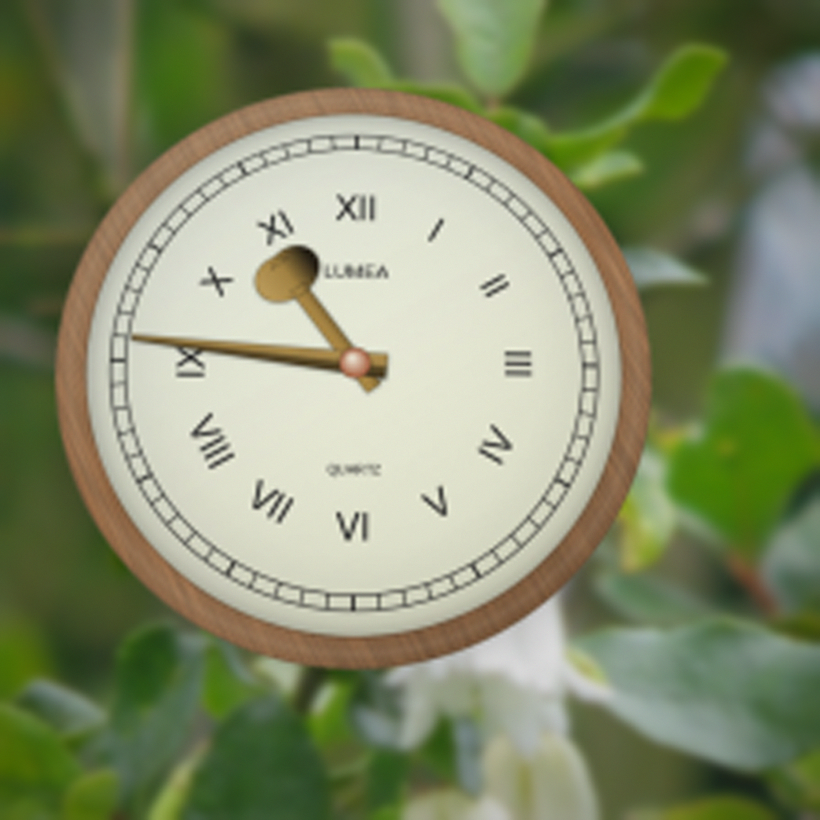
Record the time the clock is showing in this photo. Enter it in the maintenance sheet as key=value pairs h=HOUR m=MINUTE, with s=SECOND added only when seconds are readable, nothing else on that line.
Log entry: h=10 m=46
